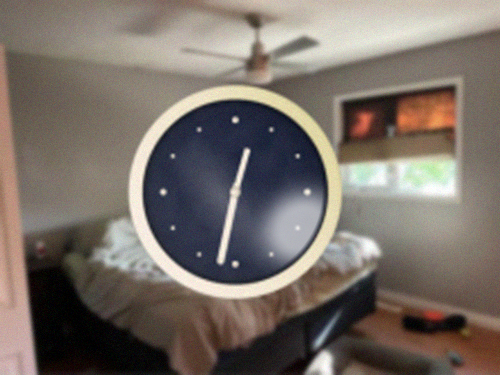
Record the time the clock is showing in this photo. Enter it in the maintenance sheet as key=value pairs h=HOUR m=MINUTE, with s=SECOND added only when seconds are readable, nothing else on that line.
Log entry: h=12 m=32
